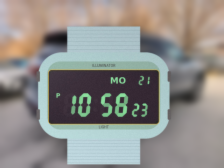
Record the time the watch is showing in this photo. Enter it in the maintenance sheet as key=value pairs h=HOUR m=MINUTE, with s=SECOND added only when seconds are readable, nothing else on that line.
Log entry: h=10 m=58 s=23
